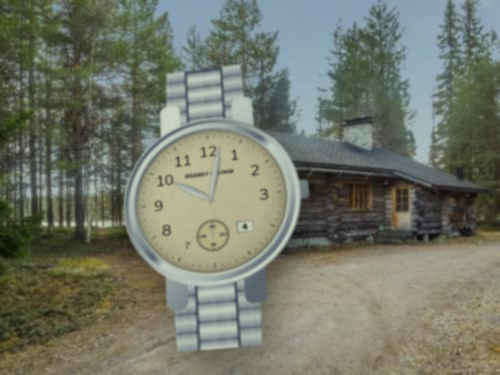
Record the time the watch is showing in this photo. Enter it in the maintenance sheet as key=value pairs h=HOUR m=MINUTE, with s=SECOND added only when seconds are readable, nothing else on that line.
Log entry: h=10 m=2
